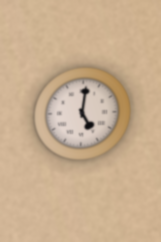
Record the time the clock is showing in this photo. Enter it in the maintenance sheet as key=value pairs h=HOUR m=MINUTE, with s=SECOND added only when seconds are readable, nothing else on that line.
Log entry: h=5 m=1
